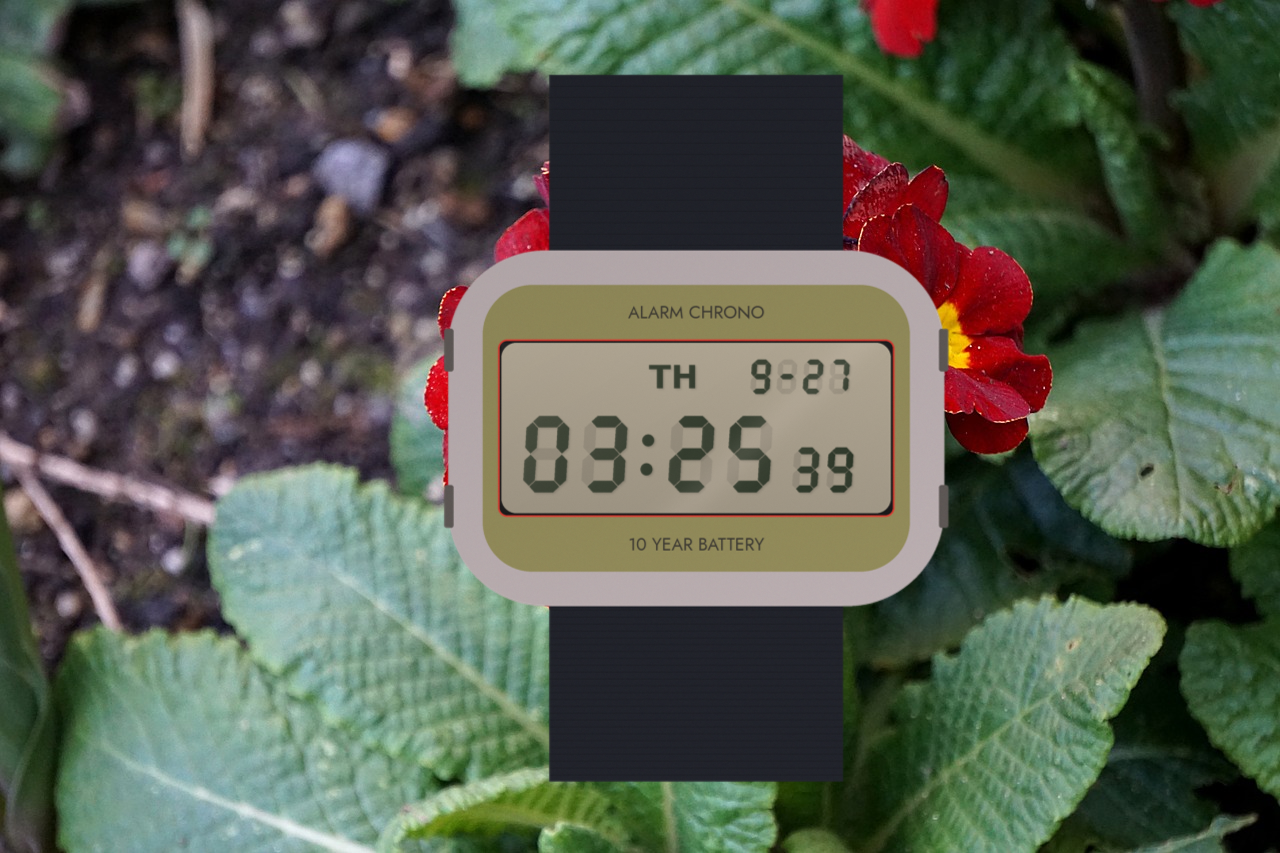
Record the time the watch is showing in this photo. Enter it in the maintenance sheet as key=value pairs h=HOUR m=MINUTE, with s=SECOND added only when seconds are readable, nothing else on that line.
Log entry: h=3 m=25 s=39
